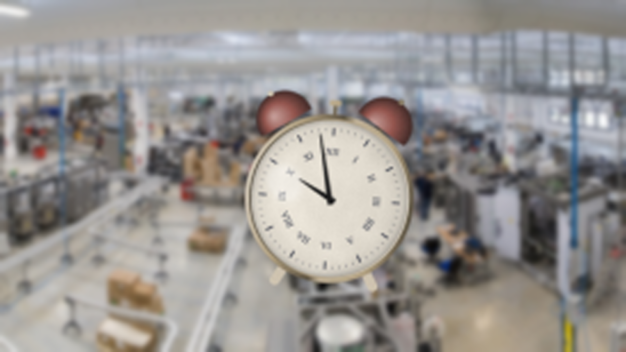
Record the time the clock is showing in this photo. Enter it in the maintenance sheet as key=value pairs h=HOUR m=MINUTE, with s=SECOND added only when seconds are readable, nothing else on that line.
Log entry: h=9 m=58
